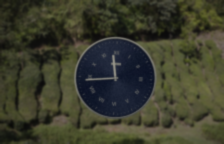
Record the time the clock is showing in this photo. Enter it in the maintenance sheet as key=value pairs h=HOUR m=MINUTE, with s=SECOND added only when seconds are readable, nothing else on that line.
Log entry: h=11 m=44
